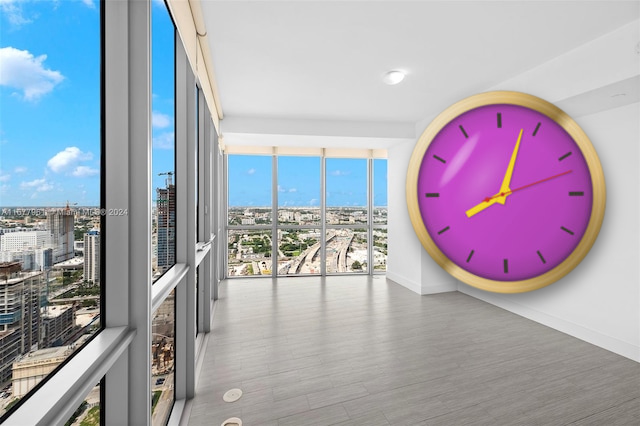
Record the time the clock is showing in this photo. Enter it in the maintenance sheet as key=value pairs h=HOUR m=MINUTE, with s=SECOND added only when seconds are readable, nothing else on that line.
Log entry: h=8 m=3 s=12
